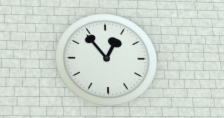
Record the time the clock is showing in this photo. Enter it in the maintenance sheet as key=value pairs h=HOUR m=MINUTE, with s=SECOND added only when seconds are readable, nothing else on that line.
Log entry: h=12 m=54
